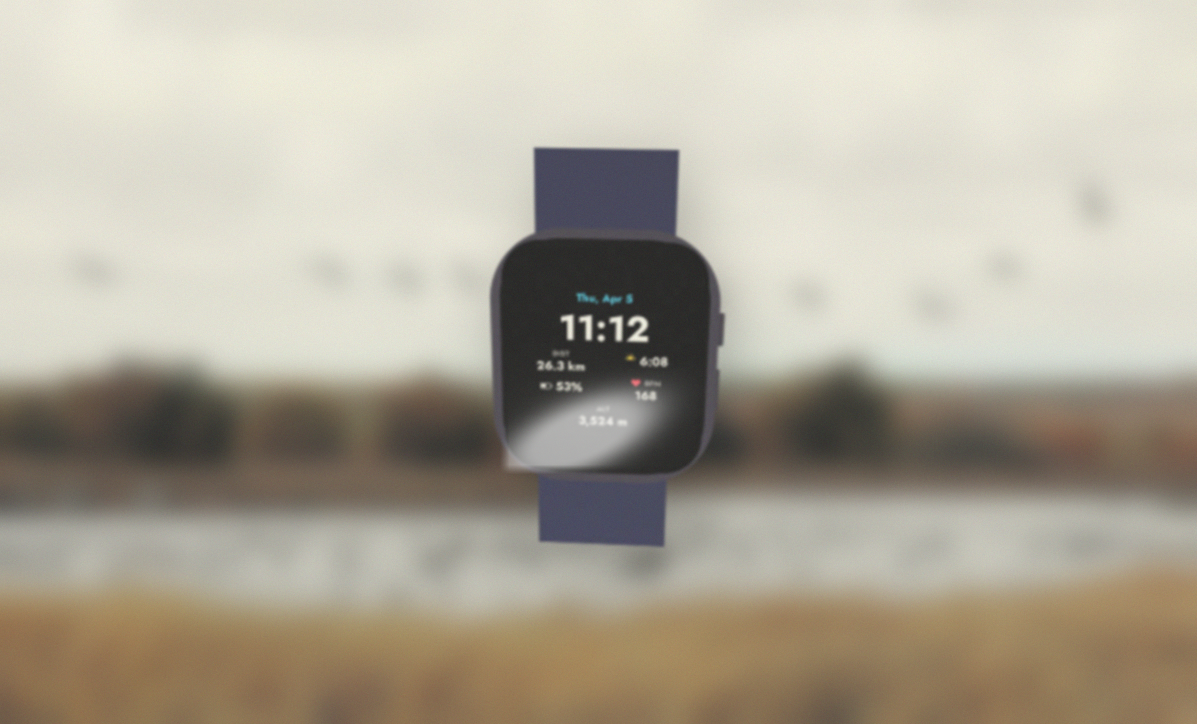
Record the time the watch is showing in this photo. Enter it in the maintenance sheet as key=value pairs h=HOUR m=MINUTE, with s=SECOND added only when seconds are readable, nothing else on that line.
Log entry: h=11 m=12
